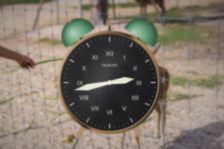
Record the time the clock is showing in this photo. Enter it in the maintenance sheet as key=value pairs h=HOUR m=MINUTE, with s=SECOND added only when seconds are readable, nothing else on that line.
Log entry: h=2 m=43
